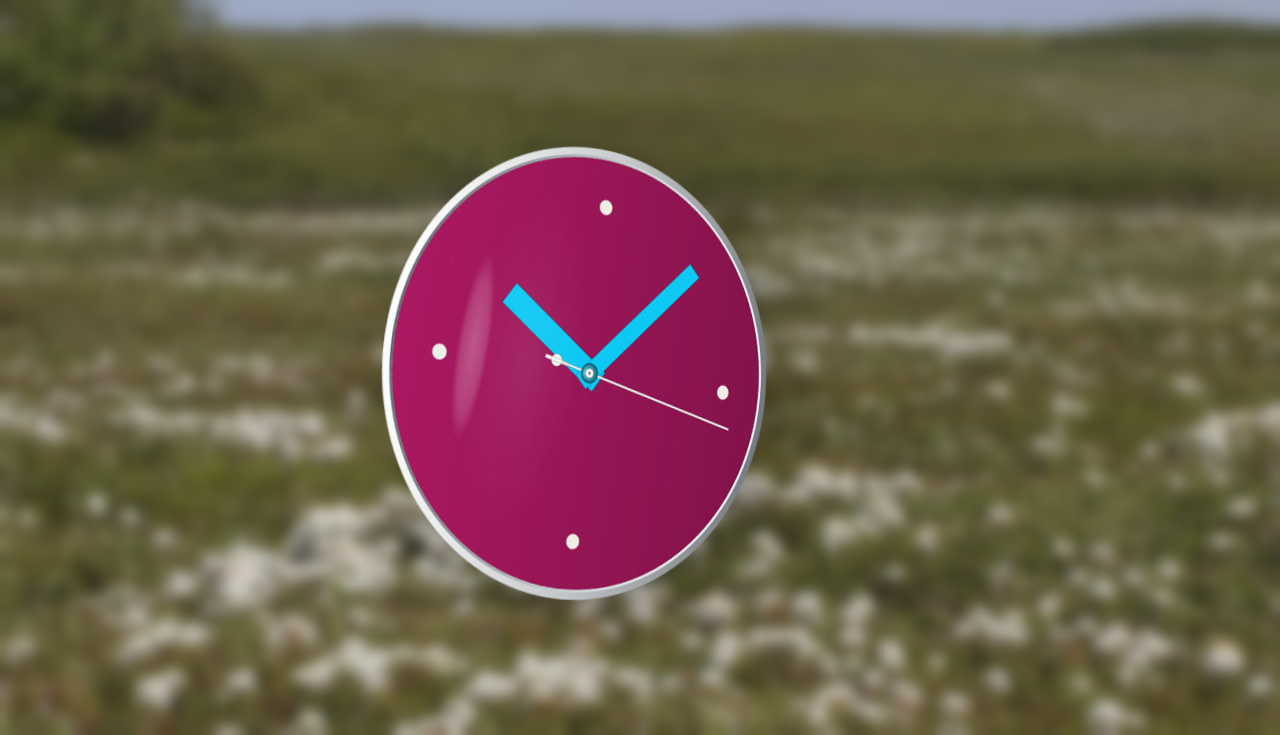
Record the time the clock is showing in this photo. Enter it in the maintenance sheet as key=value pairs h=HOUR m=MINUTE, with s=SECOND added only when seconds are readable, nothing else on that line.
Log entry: h=10 m=7 s=17
